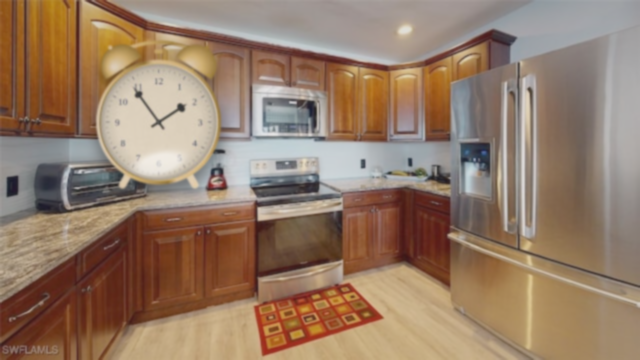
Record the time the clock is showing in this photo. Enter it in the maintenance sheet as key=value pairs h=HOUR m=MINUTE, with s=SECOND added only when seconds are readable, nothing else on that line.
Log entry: h=1 m=54
